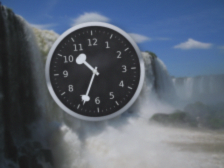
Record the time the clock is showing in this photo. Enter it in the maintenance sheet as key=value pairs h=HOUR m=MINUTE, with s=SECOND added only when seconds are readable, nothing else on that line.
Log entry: h=10 m=34
